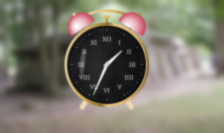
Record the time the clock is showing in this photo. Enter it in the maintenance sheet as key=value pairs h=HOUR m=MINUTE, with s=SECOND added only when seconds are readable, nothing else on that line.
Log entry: h=1 m=34
